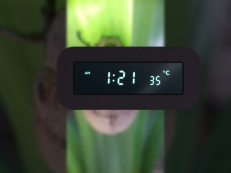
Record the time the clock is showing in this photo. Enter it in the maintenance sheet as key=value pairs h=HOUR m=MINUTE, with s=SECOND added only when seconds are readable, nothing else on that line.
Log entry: h=1 m=21
